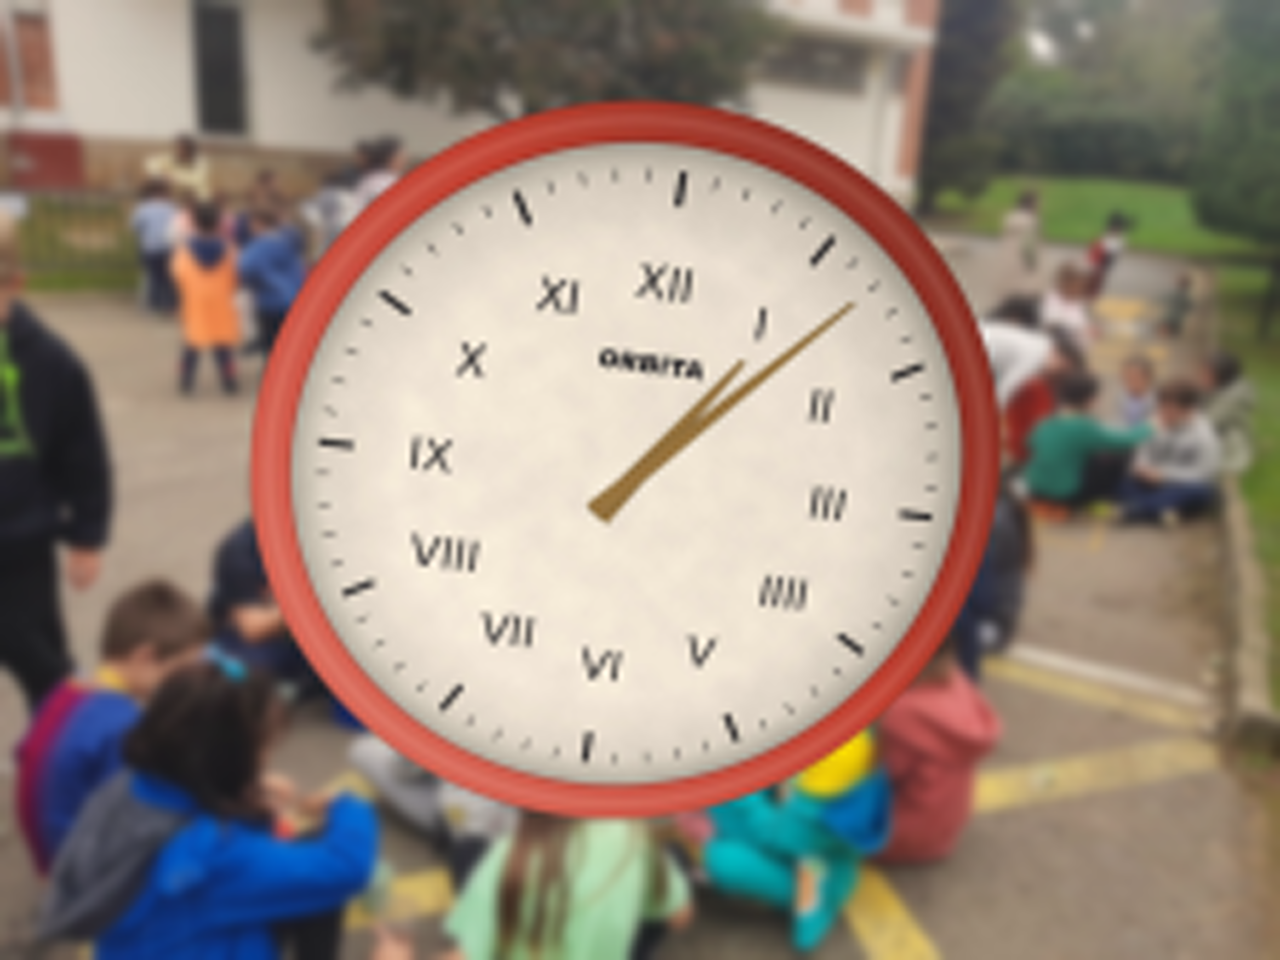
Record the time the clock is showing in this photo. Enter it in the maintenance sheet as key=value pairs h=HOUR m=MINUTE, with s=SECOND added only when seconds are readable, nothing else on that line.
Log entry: h=1 m=7
